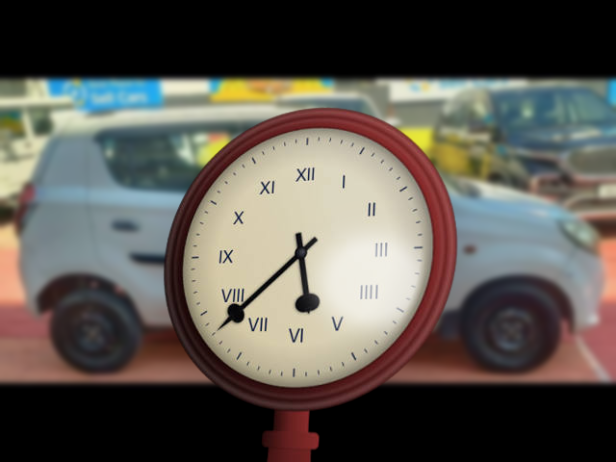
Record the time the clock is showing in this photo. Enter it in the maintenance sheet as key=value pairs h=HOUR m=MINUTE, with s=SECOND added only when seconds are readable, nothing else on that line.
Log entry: h=5 m=38
